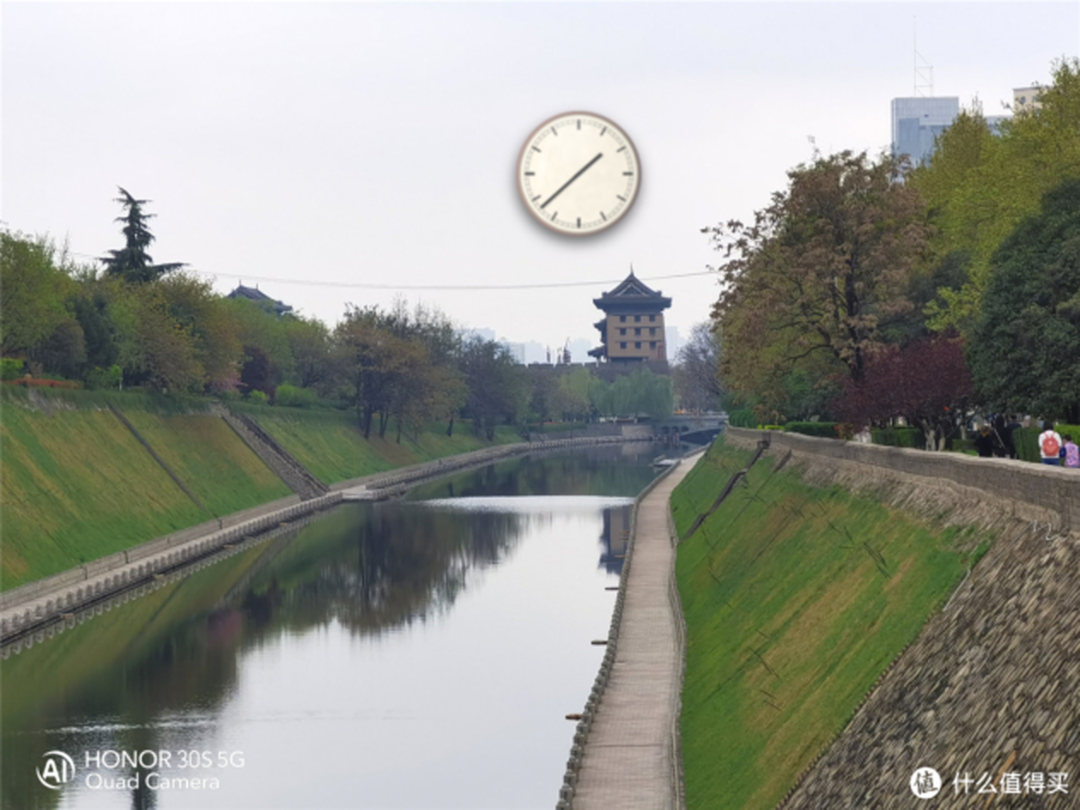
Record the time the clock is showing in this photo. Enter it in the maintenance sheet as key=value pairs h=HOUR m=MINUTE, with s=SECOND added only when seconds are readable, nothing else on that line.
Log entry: h=1 m=38
